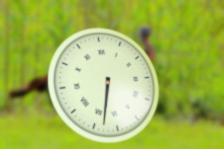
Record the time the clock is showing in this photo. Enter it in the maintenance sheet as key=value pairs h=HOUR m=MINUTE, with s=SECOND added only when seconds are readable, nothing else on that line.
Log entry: h=6 m=33
